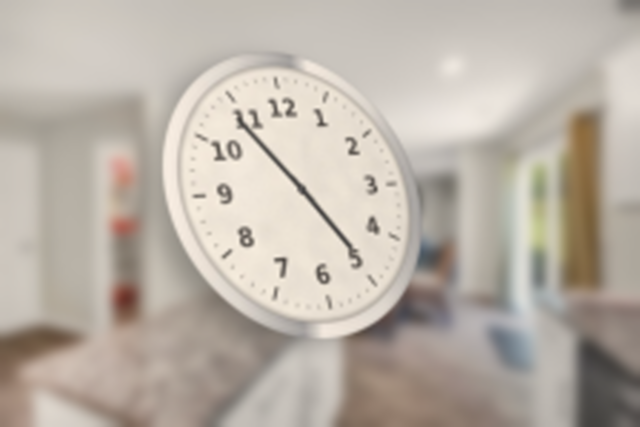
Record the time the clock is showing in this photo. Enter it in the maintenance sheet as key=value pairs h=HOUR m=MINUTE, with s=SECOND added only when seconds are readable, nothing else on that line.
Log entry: h=4 m=54
